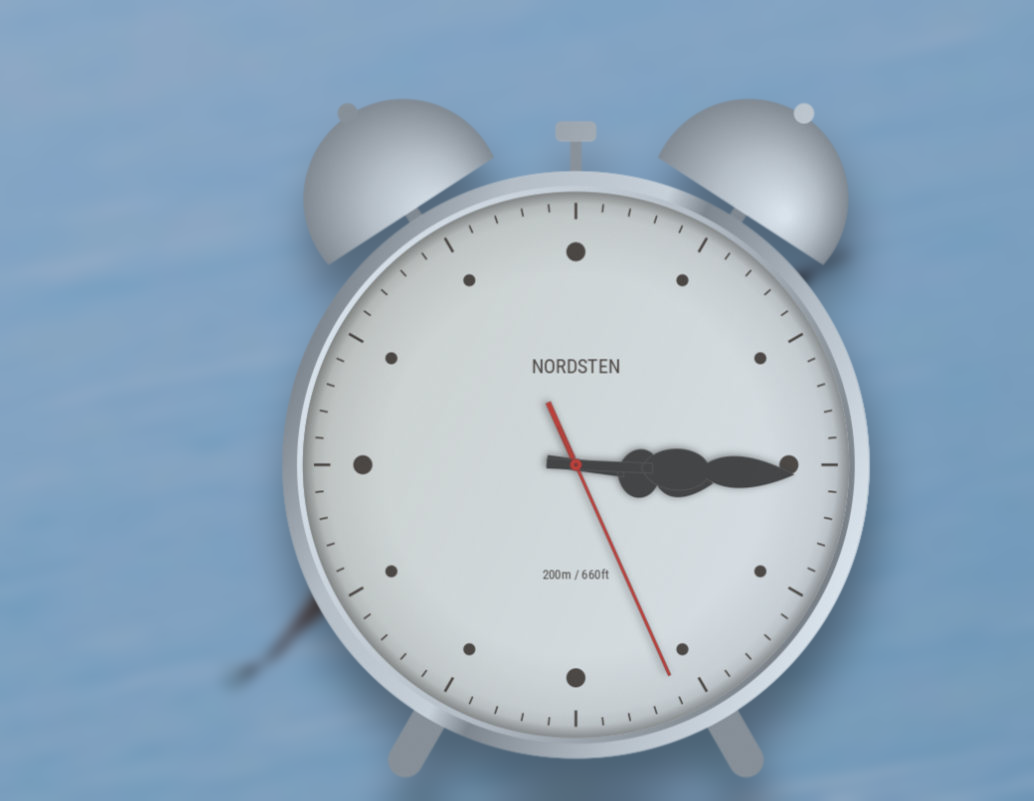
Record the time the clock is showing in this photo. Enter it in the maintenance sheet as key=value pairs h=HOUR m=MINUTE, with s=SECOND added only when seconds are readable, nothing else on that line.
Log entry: h=3 m=15 s=26
